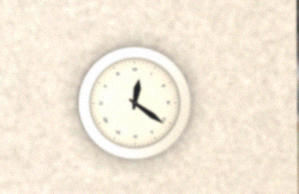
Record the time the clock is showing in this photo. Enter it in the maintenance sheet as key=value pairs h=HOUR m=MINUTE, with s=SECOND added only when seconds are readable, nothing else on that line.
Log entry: h=12 m=21
